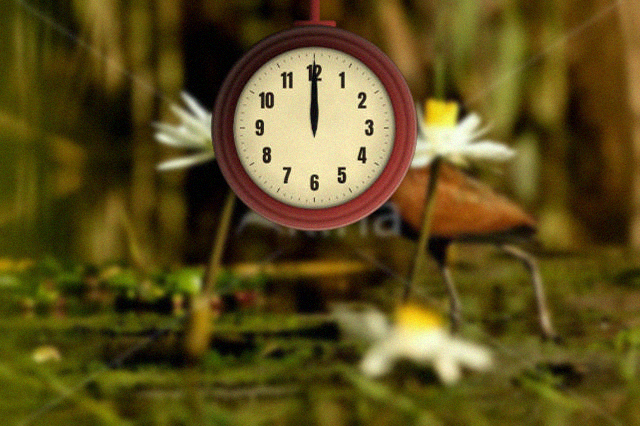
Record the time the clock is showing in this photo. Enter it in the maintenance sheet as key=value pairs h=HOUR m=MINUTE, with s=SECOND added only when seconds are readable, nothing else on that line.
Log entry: h=12 m=0
